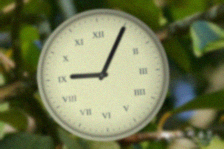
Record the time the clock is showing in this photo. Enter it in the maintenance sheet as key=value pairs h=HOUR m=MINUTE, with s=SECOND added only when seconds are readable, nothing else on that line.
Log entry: h=9 m=5
